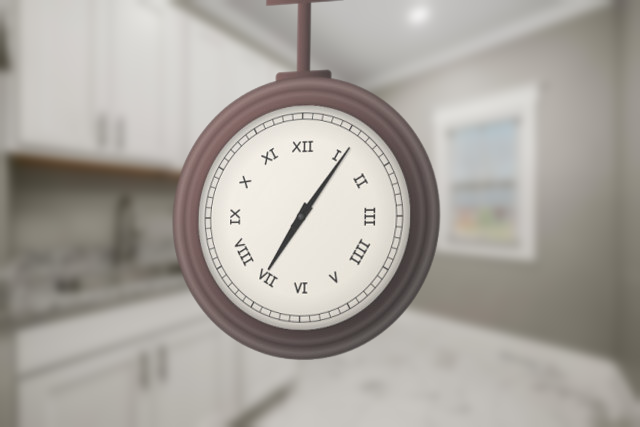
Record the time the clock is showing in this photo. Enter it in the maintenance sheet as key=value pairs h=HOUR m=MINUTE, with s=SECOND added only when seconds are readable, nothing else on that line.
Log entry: h=7 m=6
